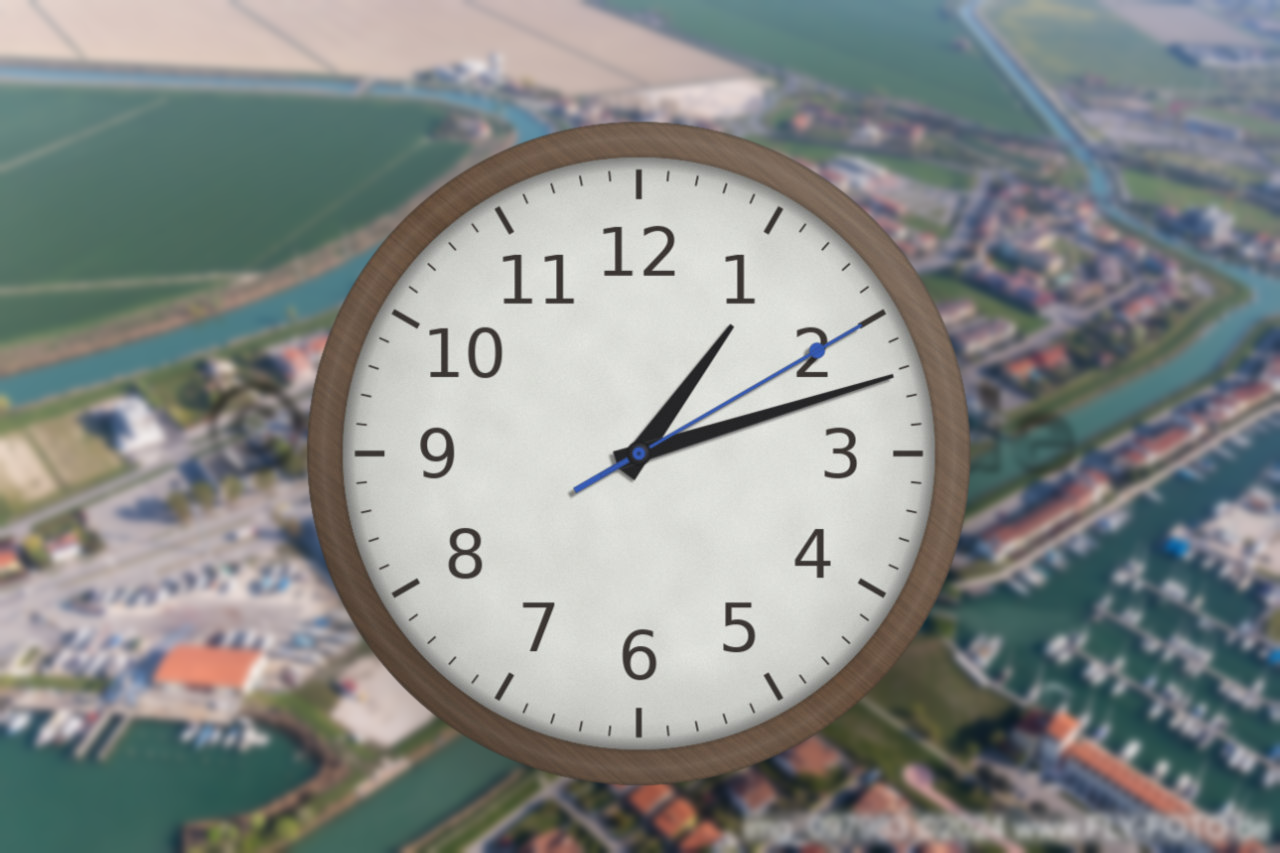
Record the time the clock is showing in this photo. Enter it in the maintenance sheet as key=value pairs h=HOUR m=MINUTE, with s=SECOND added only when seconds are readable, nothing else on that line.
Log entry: h=1 m=12 s=10
